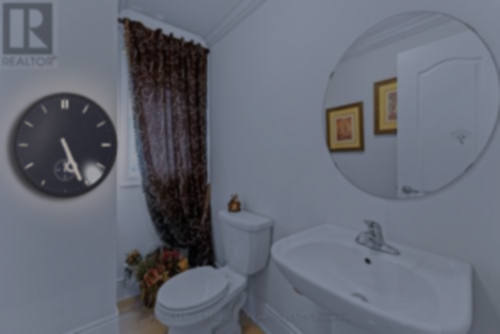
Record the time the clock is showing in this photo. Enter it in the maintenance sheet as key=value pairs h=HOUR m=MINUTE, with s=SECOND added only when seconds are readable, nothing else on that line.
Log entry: h=5 m=26
